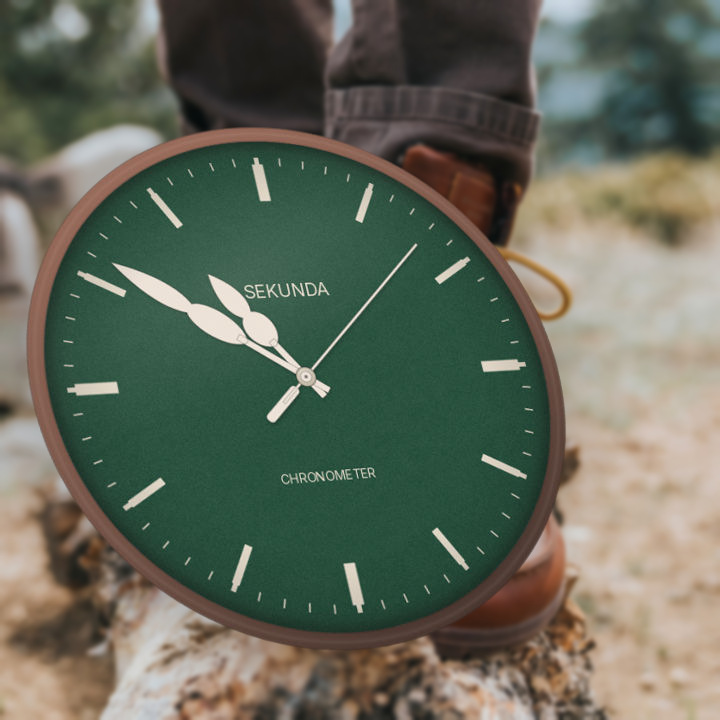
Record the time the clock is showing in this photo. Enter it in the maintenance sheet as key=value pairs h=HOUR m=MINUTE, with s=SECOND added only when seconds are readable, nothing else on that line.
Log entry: h=10 m=51 s=8
